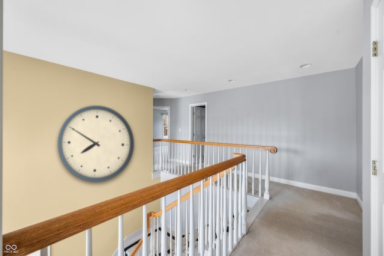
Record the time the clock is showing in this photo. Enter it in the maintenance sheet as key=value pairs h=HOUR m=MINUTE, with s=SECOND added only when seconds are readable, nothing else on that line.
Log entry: h=7 m=50
